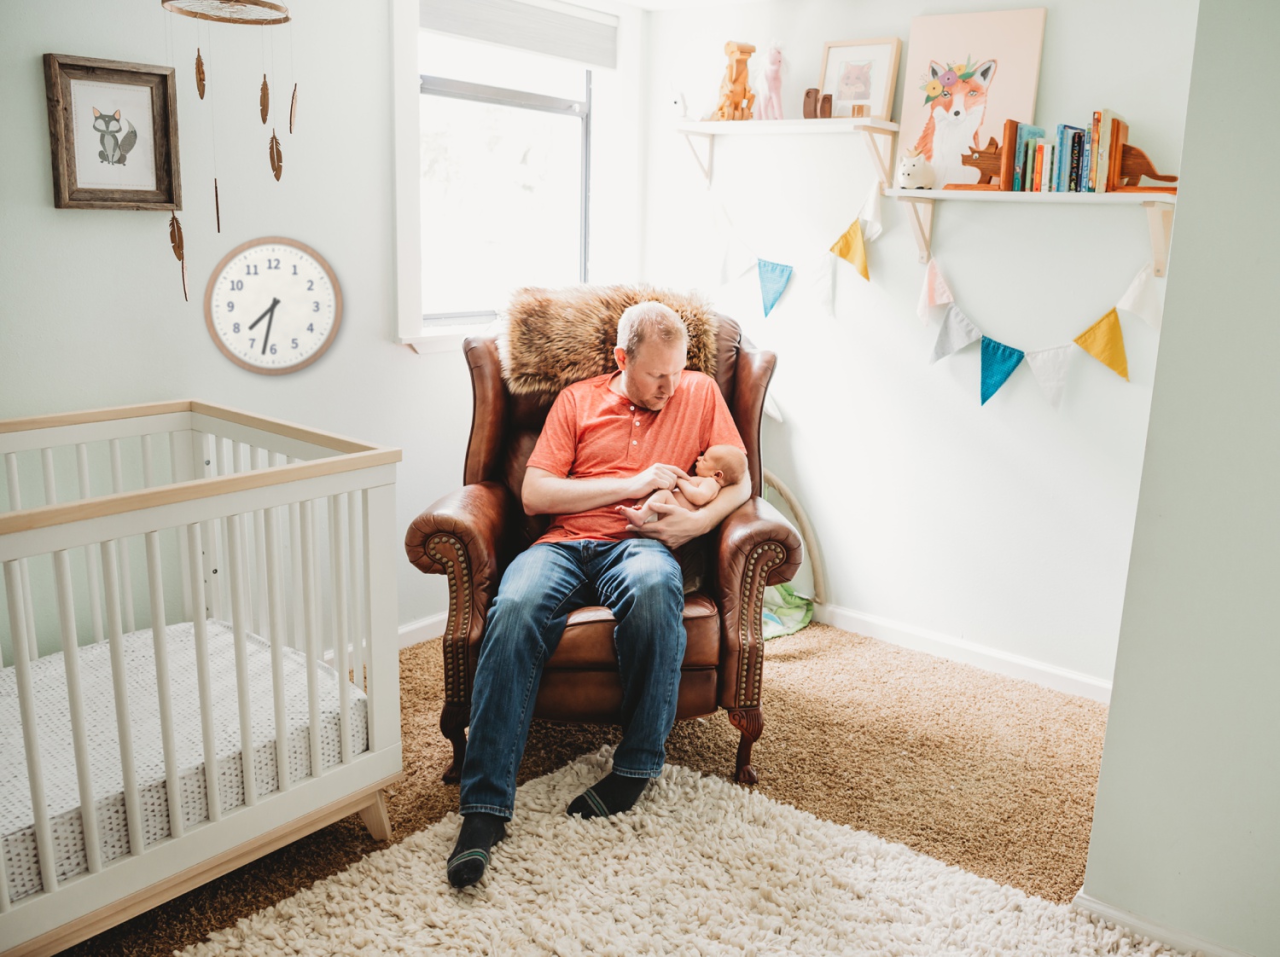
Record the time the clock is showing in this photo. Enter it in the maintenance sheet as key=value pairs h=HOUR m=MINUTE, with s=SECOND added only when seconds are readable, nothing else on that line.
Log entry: h=7 m=32
